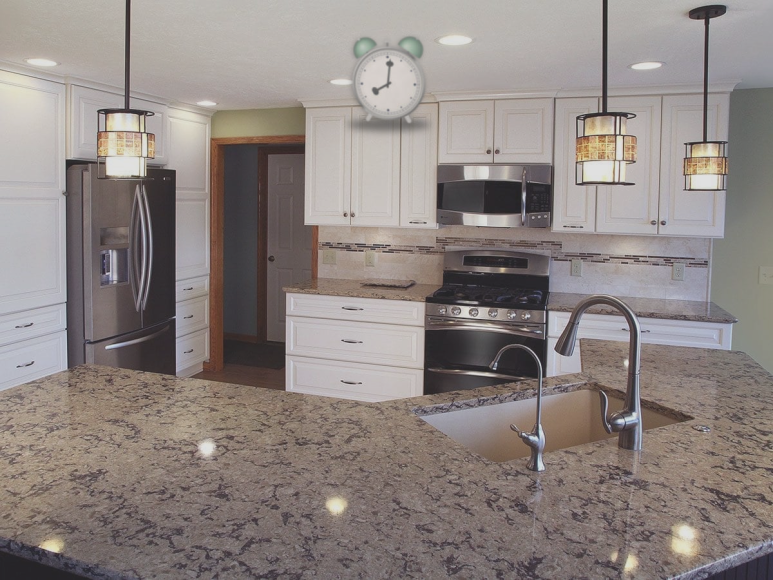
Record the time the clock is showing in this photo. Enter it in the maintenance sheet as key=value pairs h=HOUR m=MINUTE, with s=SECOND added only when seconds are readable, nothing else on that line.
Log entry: h=8 m=1
